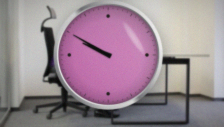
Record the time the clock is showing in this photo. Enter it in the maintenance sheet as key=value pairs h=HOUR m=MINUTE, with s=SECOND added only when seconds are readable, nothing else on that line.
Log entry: h=9 m=50
